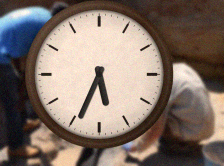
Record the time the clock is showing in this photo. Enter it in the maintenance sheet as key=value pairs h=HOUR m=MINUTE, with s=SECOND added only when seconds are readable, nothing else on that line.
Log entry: h=5 m=34
